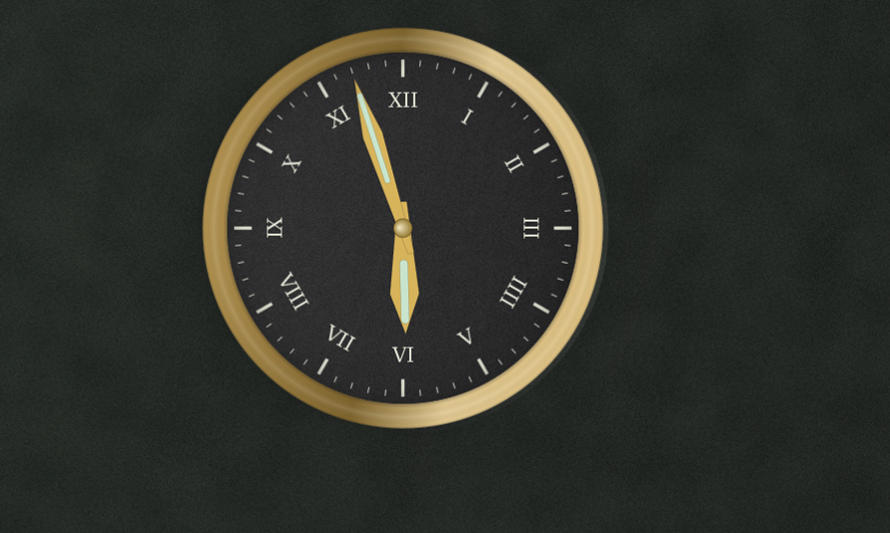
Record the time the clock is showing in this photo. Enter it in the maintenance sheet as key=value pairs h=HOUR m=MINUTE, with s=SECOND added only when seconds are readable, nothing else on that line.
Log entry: h=5 m=57
